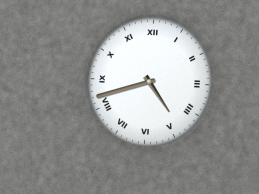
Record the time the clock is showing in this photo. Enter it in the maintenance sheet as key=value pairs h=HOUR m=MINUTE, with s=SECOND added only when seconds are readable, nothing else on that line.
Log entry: h=4 m=42
